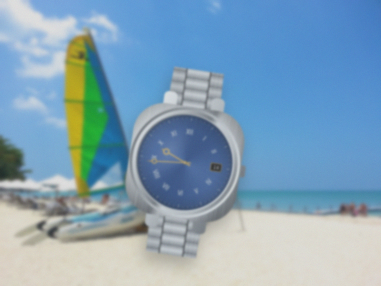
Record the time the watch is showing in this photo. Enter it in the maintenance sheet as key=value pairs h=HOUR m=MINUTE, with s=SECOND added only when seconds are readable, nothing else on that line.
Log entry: h=9 m=44
